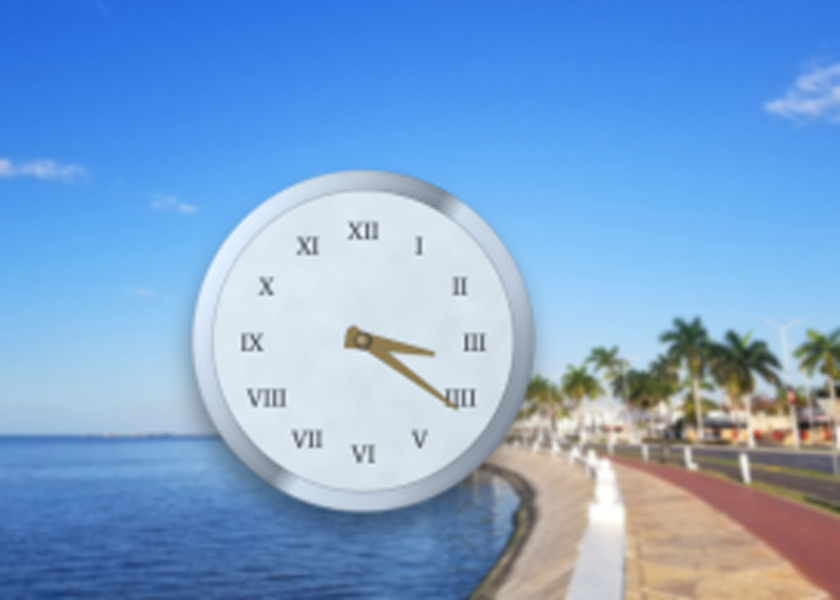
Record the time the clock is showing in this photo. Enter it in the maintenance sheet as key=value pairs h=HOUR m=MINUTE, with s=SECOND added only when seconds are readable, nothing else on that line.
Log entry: h=3 m=21
